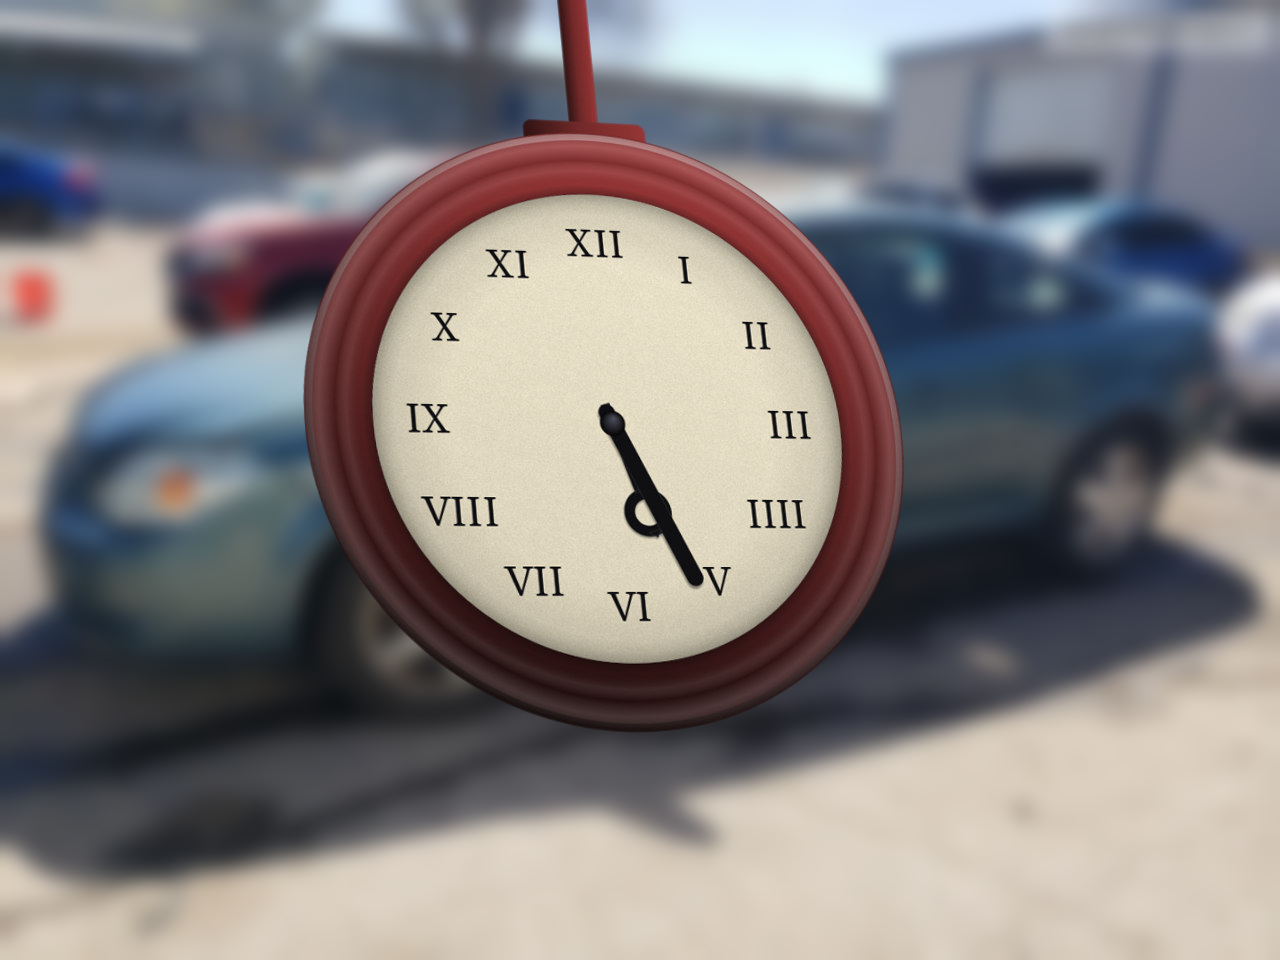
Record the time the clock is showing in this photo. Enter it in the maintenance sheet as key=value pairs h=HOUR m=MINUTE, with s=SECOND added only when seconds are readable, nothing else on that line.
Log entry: h=5 m=26
